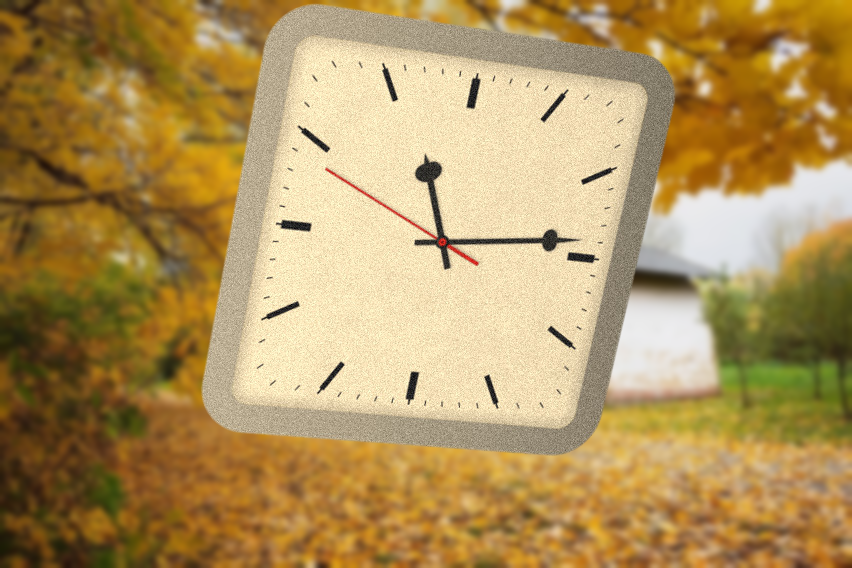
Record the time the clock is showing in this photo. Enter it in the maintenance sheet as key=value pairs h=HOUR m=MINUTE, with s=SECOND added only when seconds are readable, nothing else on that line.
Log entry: h=11 m=13 s=49
